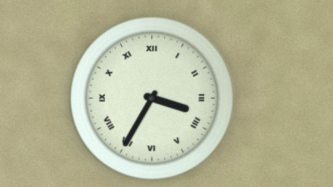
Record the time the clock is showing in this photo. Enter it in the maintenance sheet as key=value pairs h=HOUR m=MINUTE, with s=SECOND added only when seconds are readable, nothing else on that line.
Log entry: h=3 m=35
